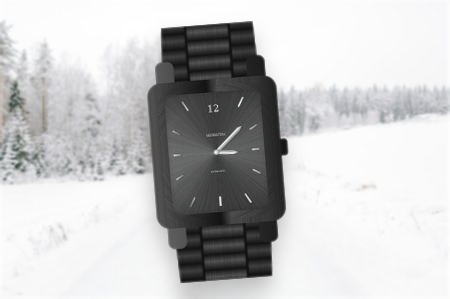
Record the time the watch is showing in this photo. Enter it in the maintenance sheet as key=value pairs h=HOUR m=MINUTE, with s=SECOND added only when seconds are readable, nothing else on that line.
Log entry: h=3 m=8
